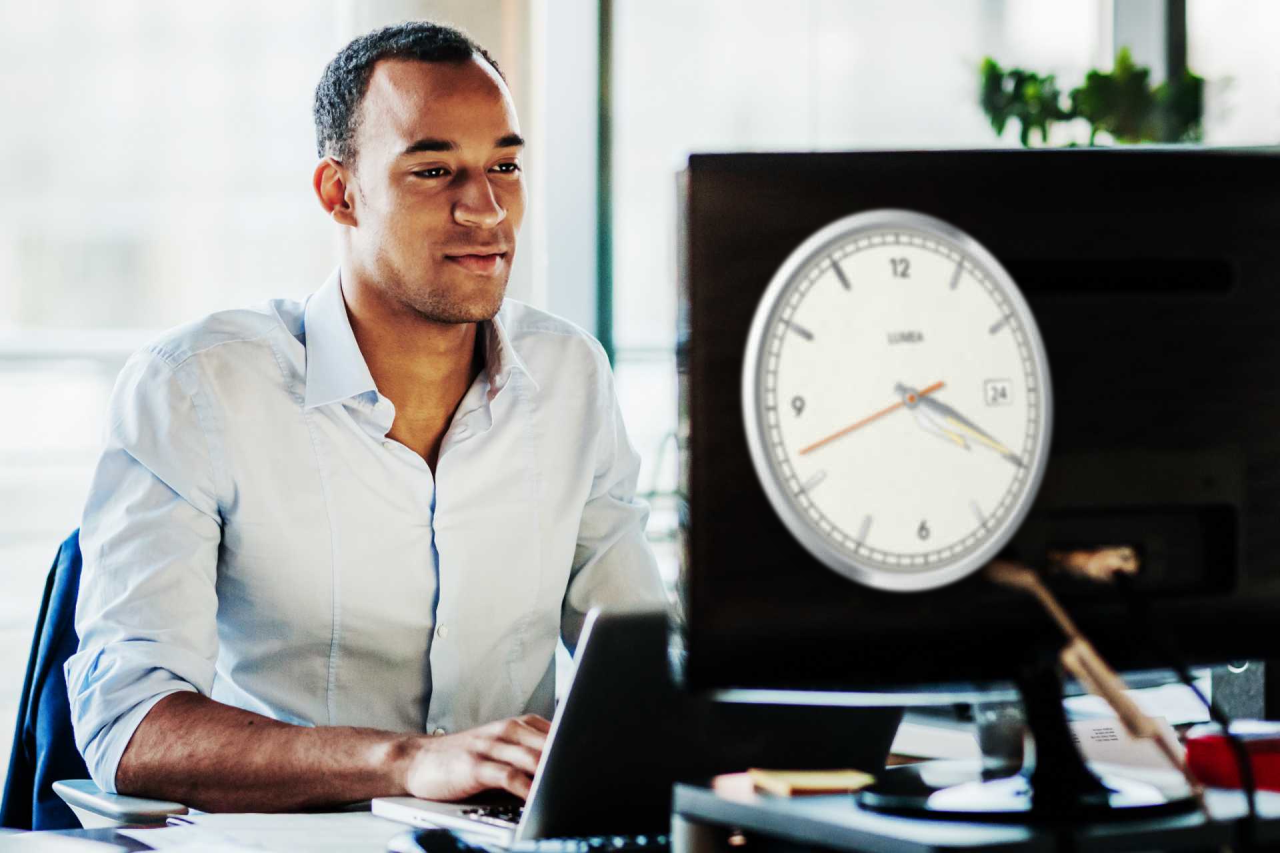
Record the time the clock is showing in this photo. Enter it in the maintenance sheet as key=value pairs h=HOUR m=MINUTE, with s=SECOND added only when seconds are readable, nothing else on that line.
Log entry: h=4 m=19 s=42
